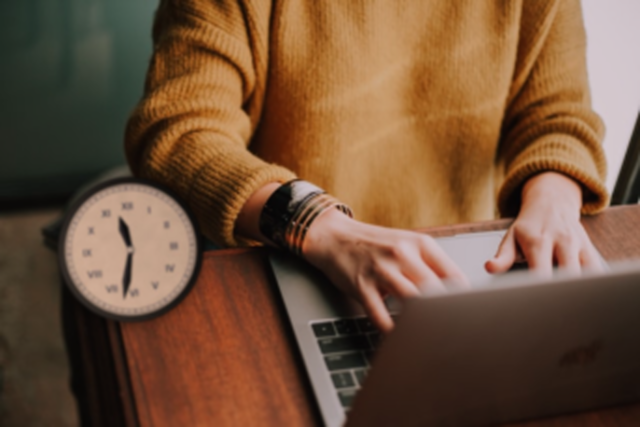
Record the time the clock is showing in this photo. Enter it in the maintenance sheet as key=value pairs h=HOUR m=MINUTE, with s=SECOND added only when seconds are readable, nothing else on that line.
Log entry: h=11 m=32
